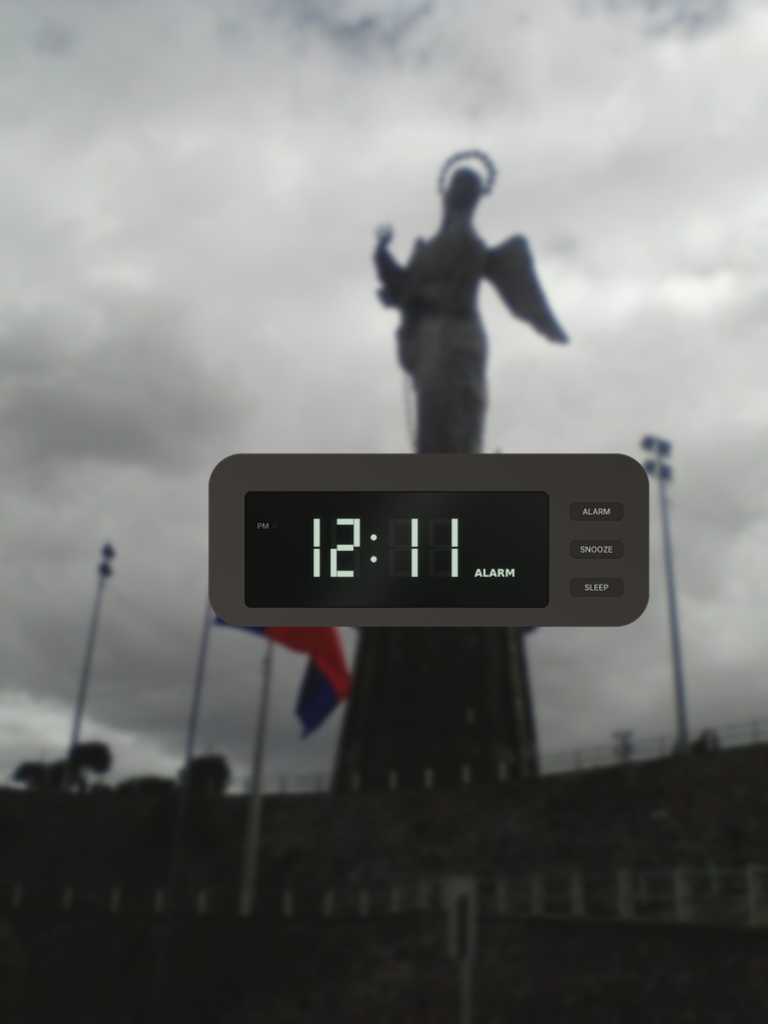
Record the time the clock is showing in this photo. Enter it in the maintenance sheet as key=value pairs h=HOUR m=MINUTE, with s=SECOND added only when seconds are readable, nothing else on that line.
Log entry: h=12 m=11
